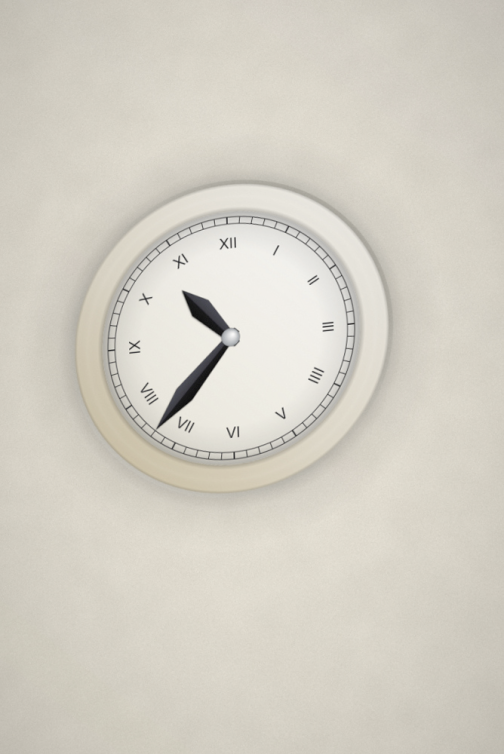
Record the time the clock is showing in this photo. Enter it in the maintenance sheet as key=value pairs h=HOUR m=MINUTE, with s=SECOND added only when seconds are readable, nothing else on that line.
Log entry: h=10 m=37
